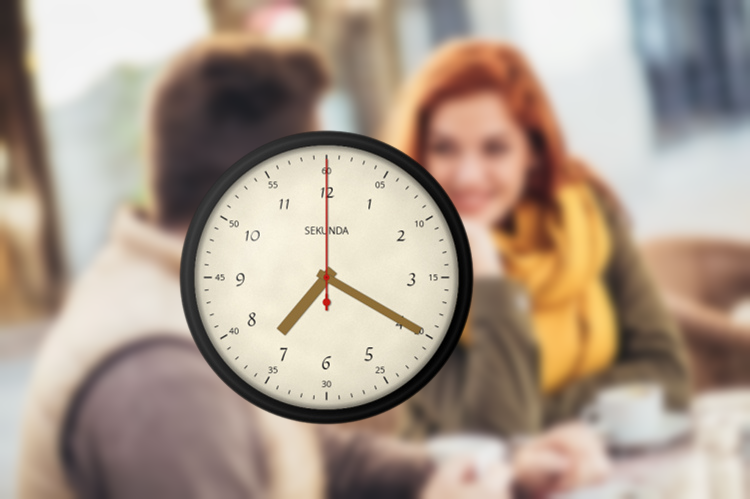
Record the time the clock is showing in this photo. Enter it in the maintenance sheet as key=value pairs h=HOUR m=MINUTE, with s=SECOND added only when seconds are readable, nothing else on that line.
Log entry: h=7 m=20 s=0
